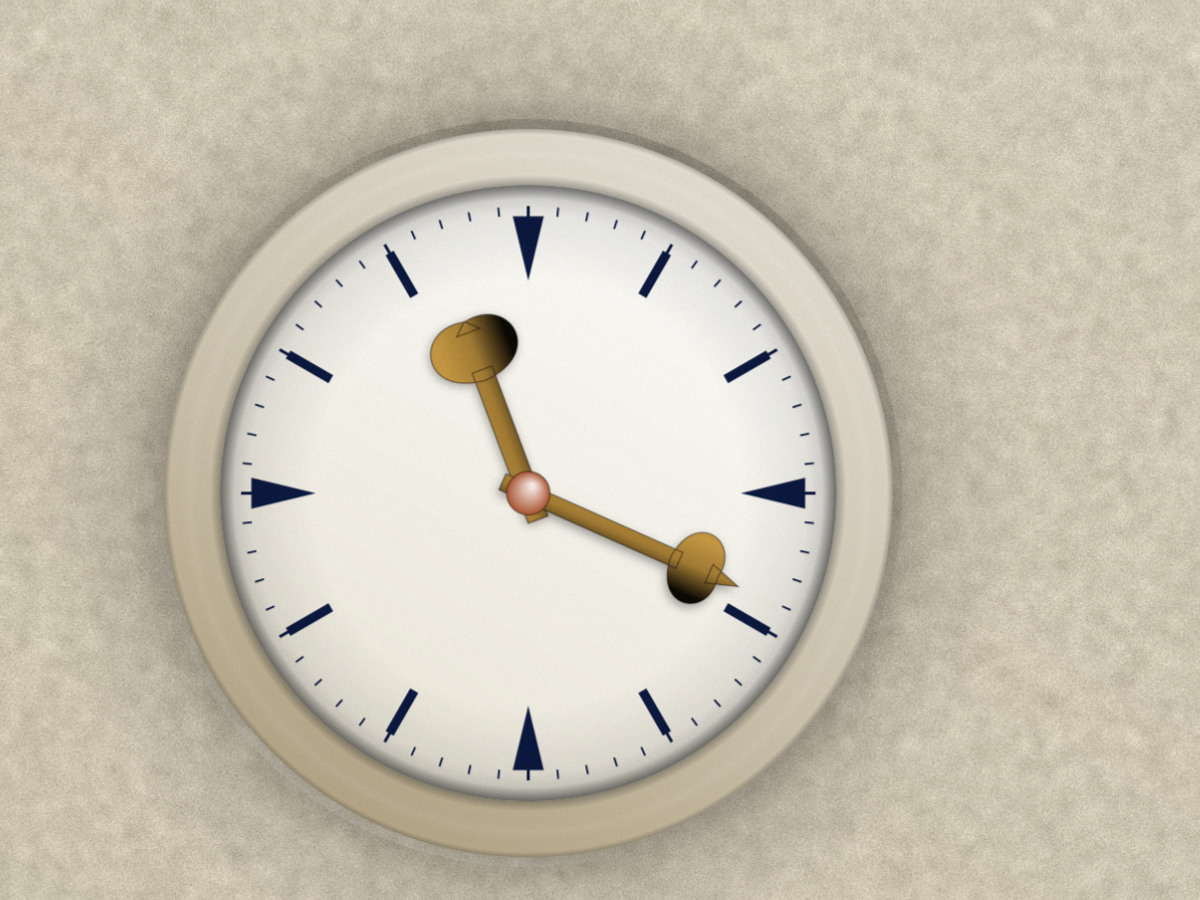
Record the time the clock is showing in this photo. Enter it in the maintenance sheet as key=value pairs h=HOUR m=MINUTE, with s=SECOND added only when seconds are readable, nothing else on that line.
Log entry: h=11 m=19
